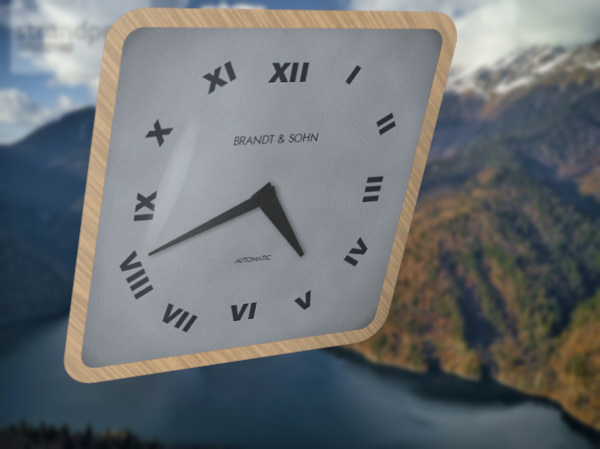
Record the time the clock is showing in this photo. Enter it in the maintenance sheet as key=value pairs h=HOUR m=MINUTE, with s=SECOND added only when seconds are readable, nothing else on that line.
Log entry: h=4 m=41
